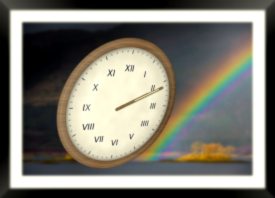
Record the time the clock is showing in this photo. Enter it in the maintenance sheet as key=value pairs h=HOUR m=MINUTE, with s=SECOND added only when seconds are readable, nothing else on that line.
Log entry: h=2 m=11
